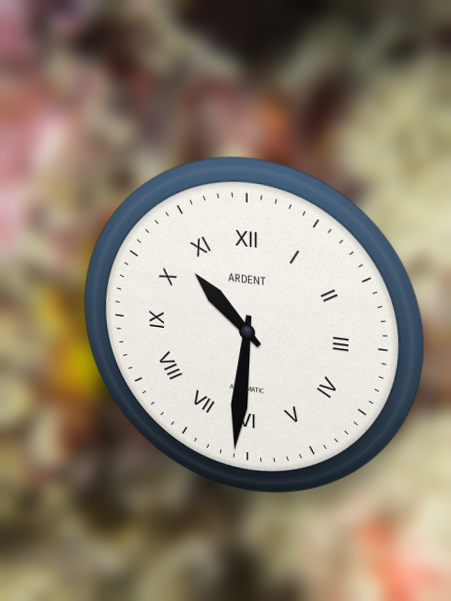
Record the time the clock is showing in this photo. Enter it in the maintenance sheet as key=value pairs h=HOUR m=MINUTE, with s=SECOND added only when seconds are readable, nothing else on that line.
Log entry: h=10 m=31
